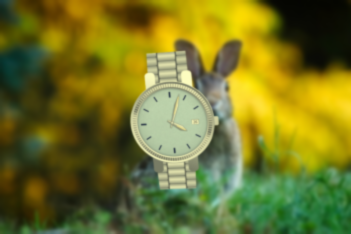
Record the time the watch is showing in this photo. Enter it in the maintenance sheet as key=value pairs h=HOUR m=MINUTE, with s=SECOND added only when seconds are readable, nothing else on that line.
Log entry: h=4 m=3
